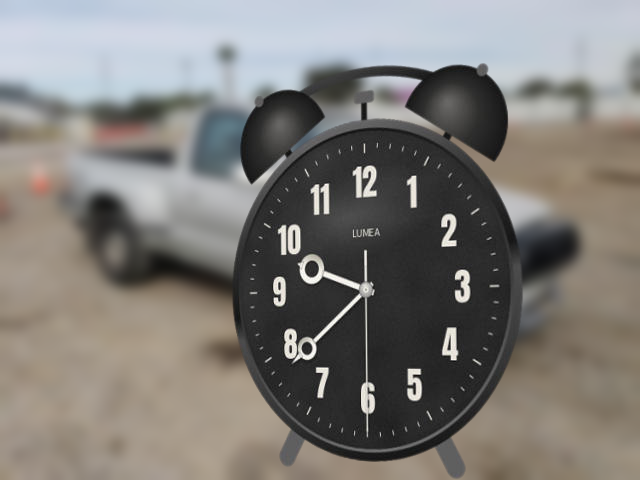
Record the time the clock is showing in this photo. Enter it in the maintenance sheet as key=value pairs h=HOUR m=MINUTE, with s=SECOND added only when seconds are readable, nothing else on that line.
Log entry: h=9 m=38 s=30
